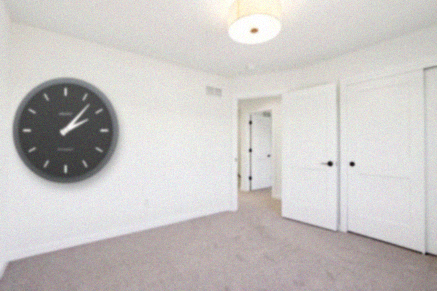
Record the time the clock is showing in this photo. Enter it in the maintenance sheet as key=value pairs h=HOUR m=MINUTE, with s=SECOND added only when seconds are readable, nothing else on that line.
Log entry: h=2 m=7
